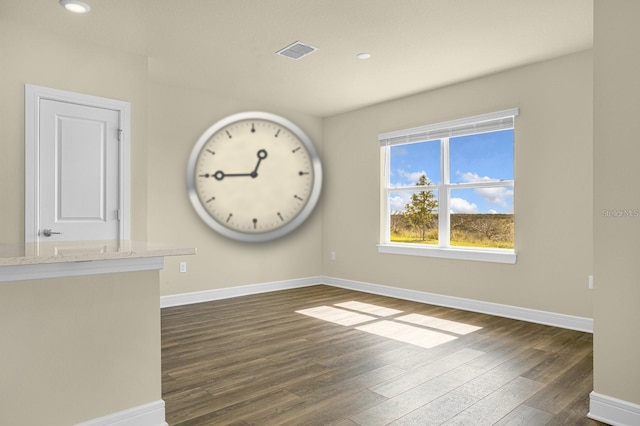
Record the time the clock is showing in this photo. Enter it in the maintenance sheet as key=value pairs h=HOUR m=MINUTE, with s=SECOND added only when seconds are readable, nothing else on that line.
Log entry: h=12 m=45
